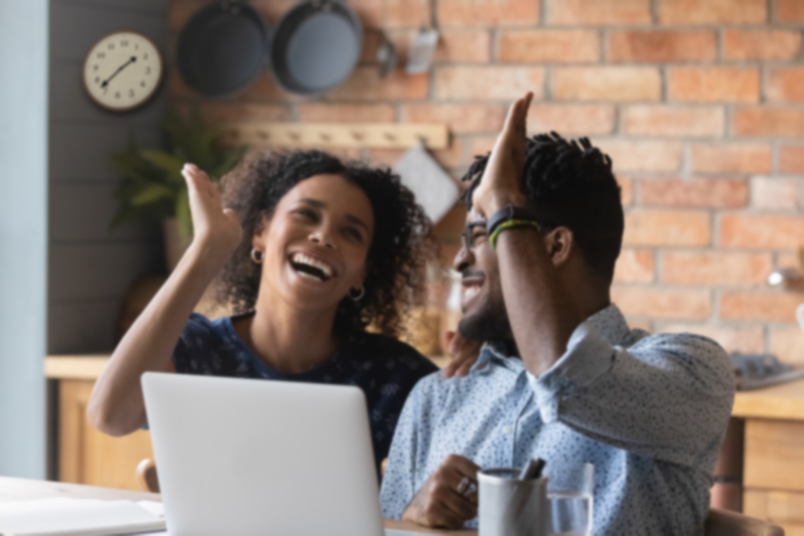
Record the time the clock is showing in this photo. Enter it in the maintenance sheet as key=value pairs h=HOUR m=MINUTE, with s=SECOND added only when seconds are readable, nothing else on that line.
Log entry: h=1 m=37
